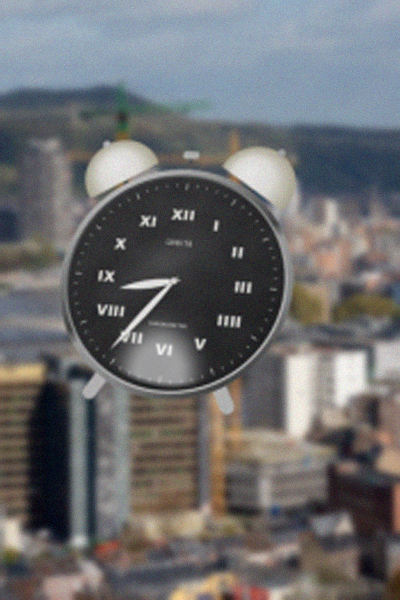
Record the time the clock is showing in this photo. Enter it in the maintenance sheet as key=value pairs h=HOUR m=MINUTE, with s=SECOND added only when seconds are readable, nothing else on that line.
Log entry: h=8 m=36
